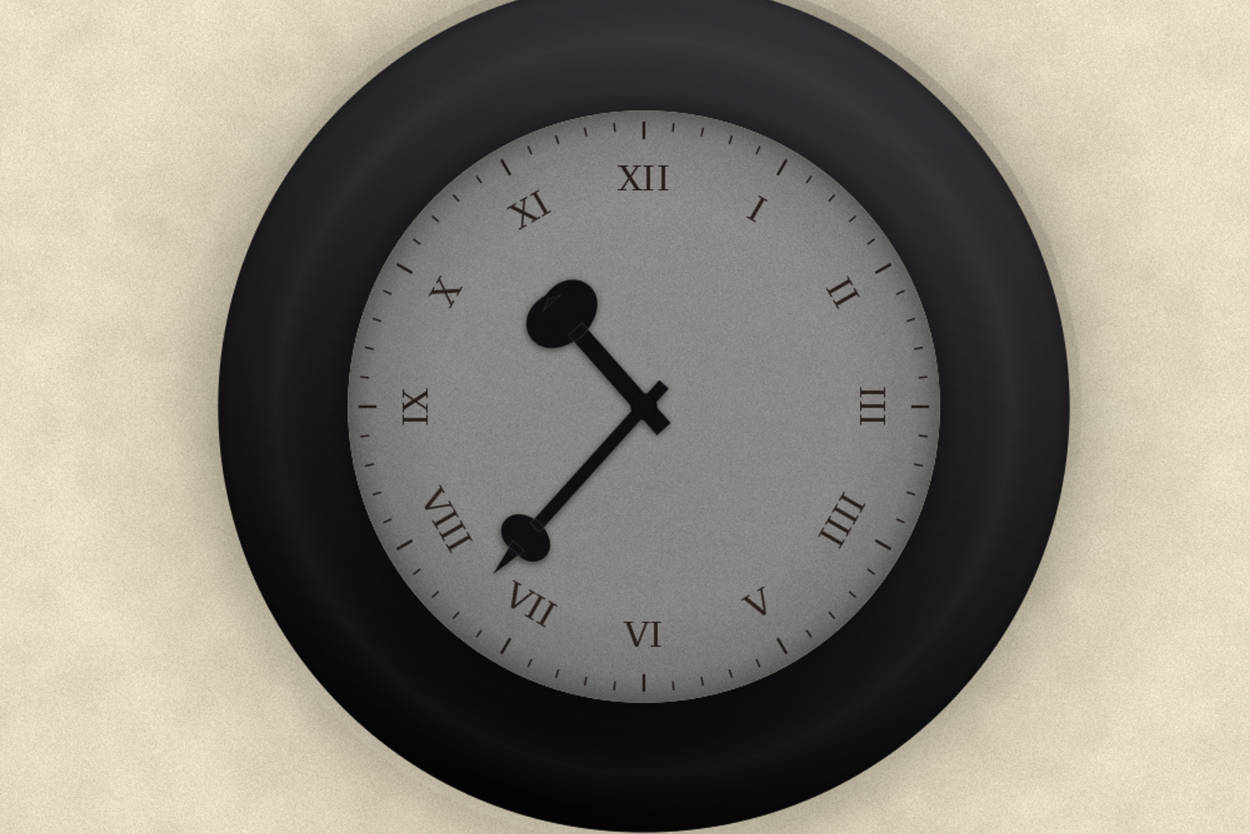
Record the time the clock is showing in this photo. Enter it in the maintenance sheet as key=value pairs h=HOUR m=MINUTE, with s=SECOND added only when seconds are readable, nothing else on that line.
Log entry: h=10 m=37
